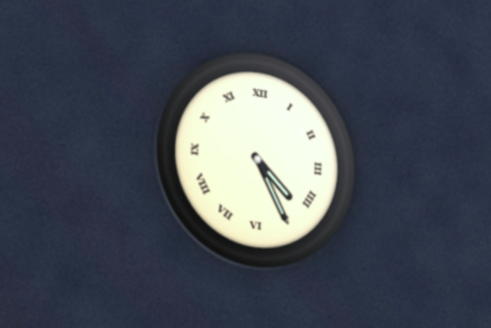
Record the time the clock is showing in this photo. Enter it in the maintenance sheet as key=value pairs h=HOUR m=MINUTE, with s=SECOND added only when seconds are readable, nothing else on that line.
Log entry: h=4 m=25
